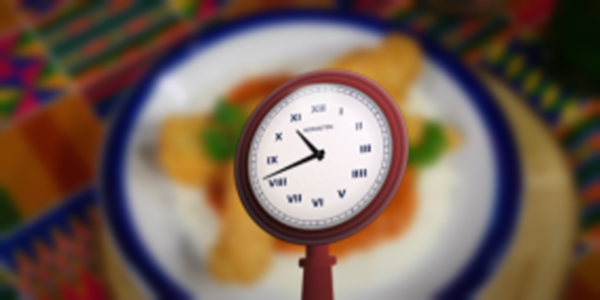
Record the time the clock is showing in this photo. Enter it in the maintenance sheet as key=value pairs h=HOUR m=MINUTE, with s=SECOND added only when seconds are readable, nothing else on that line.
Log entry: h=10 m=42
